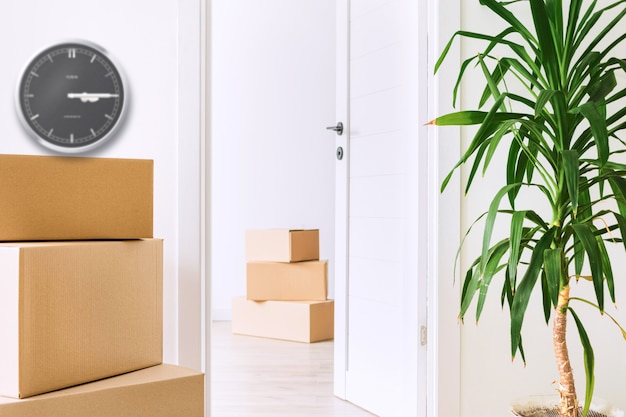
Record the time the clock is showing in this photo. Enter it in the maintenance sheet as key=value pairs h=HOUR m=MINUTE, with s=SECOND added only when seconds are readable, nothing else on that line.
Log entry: h=3 m=15
